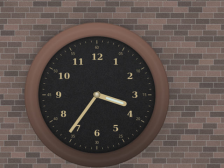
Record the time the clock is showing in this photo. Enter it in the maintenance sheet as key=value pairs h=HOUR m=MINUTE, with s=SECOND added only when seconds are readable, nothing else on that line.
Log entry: h=3 m=36
